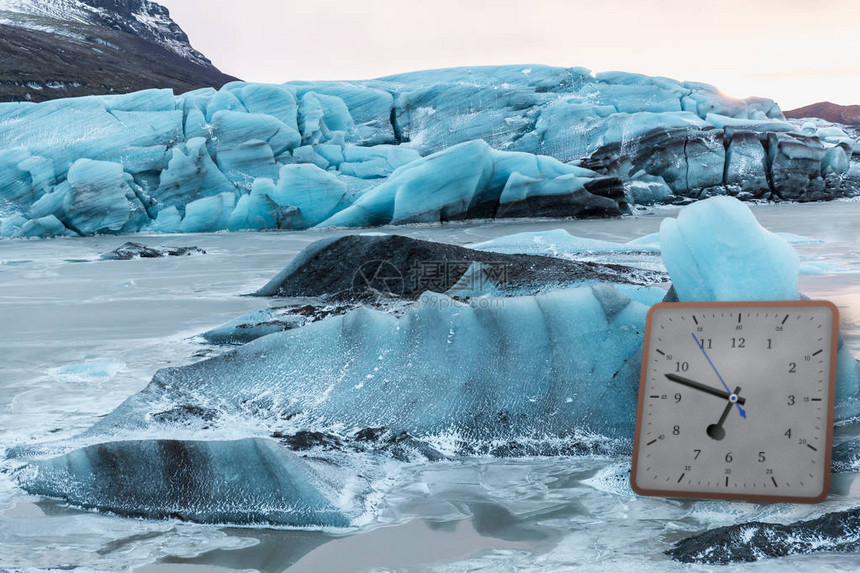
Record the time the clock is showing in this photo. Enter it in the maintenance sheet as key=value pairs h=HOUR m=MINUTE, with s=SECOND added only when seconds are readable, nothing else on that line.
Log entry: h=6 m=47 s=54
